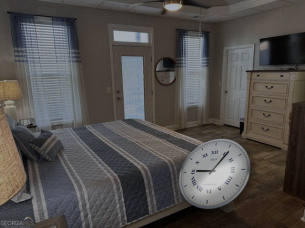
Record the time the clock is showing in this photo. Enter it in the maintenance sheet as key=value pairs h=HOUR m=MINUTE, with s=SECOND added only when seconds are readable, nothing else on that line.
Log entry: h=9 m=6
